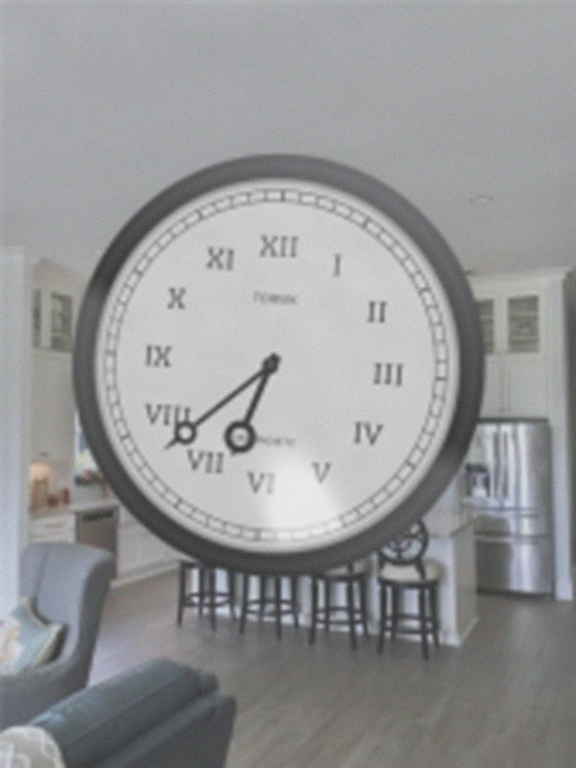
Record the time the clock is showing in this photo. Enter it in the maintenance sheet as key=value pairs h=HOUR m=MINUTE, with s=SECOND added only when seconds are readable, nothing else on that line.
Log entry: h=6 m=38
